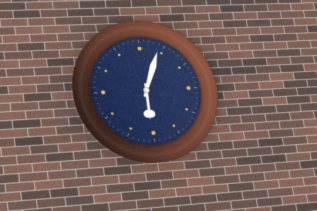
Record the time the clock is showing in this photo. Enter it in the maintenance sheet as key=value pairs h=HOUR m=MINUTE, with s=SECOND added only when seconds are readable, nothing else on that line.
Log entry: h=6 m=4
